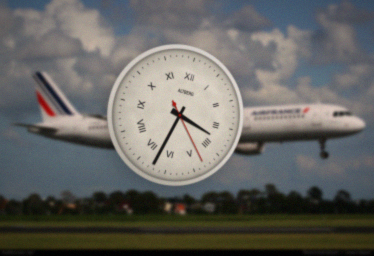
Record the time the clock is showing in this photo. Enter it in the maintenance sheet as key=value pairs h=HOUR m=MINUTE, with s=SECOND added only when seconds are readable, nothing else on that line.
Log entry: h=3 m=32 s=23
